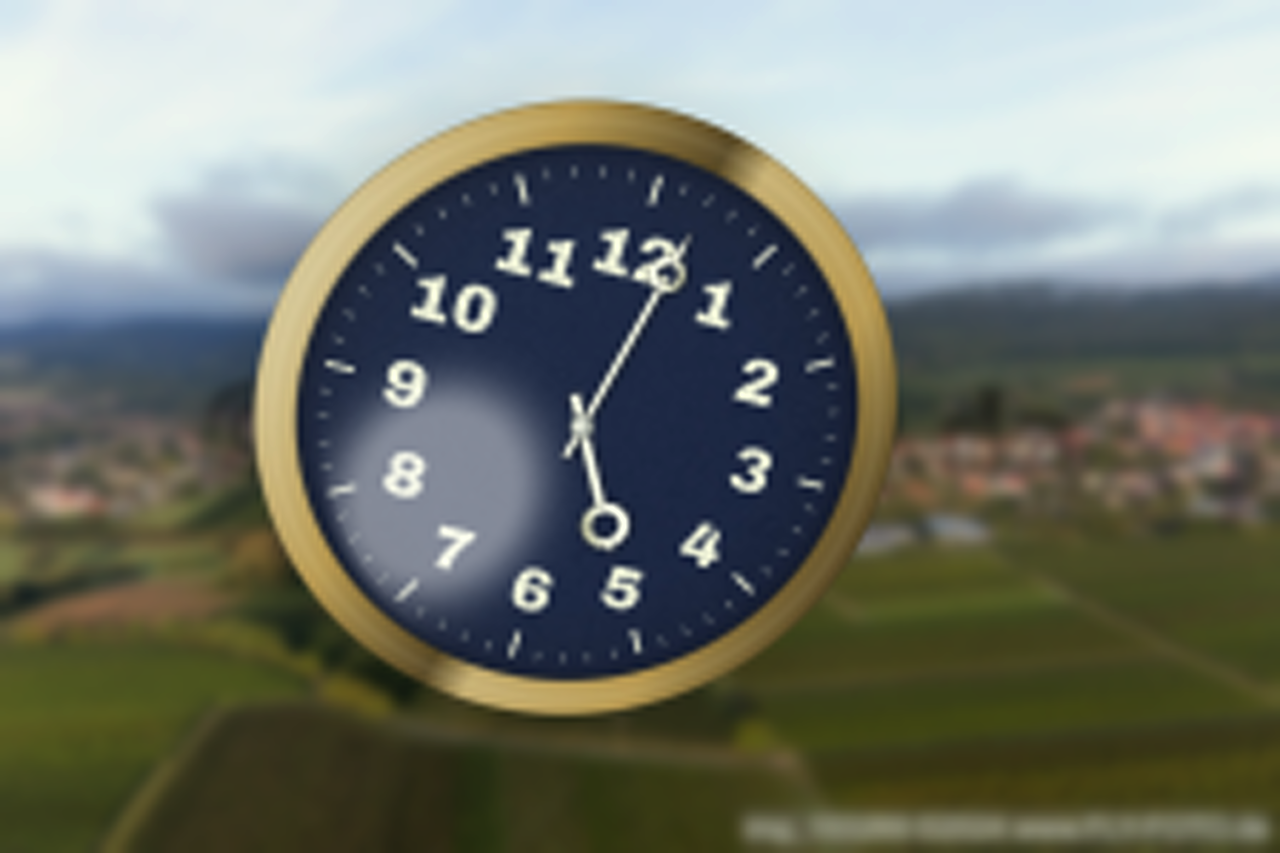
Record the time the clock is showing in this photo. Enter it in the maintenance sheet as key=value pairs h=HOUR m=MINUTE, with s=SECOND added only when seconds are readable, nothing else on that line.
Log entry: h=5 m=2
